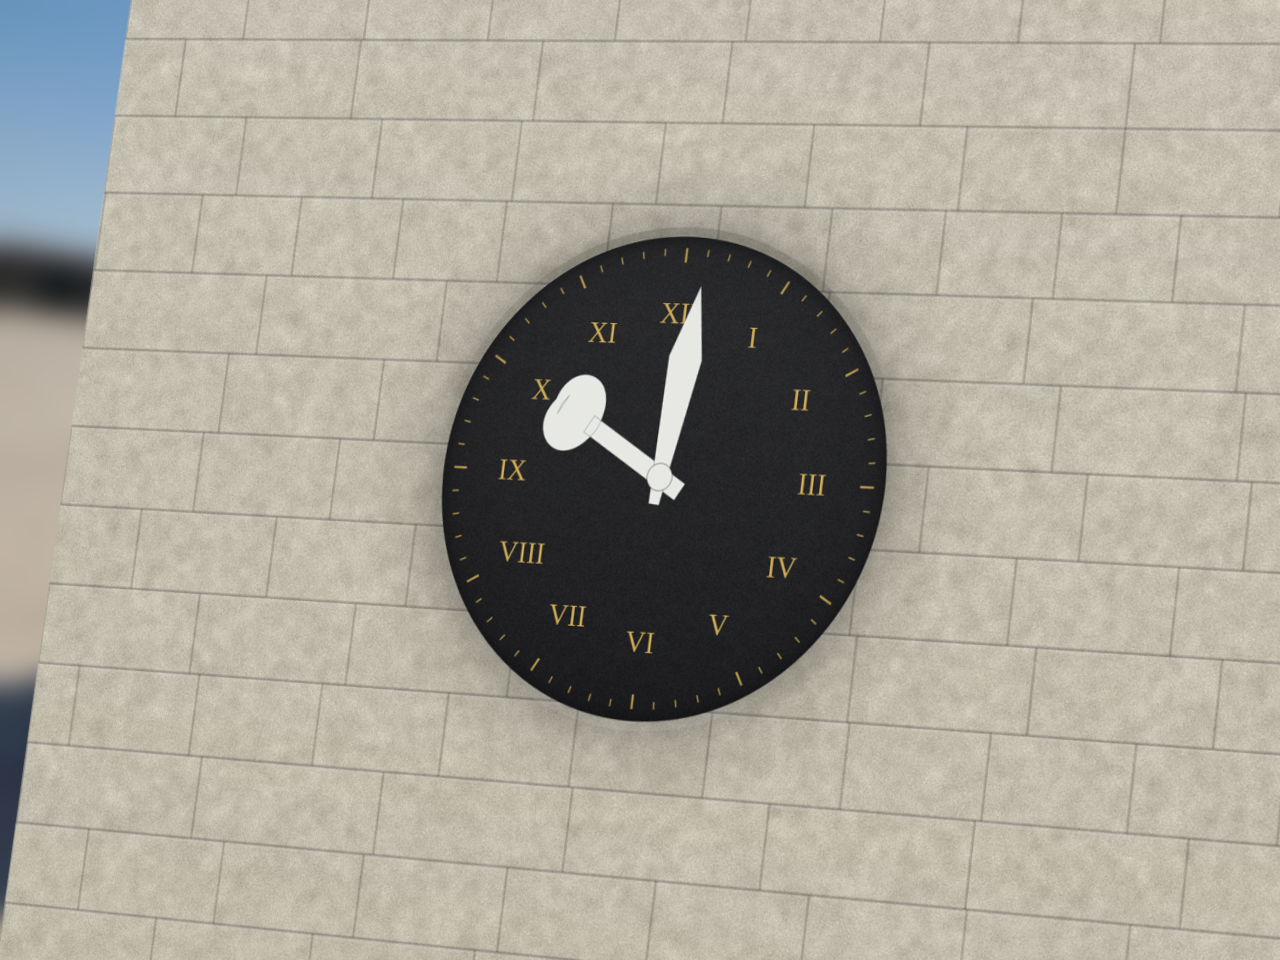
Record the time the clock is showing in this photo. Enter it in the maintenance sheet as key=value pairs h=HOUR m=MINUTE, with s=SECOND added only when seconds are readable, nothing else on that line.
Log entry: h=10 m=1
